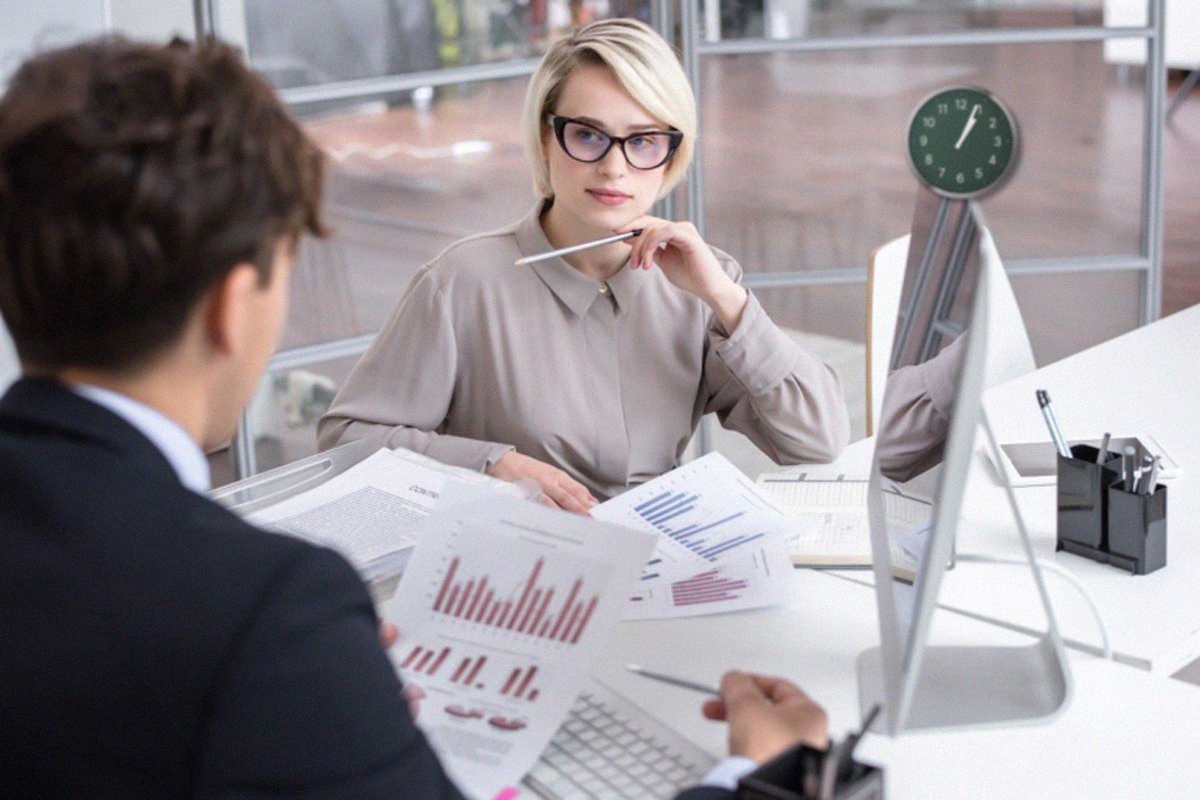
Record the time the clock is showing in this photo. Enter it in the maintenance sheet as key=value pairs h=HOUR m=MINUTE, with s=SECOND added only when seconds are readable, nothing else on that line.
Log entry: h=1 m=4
